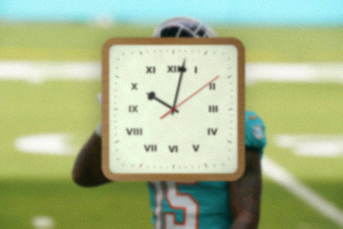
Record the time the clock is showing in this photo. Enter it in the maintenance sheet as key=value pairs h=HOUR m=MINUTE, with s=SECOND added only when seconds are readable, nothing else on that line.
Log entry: h=10 m=2 s=9
